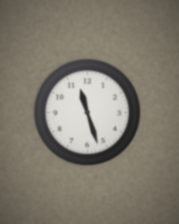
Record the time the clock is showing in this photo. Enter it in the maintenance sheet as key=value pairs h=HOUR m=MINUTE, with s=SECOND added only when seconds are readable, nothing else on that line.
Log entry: h=11 m=27
